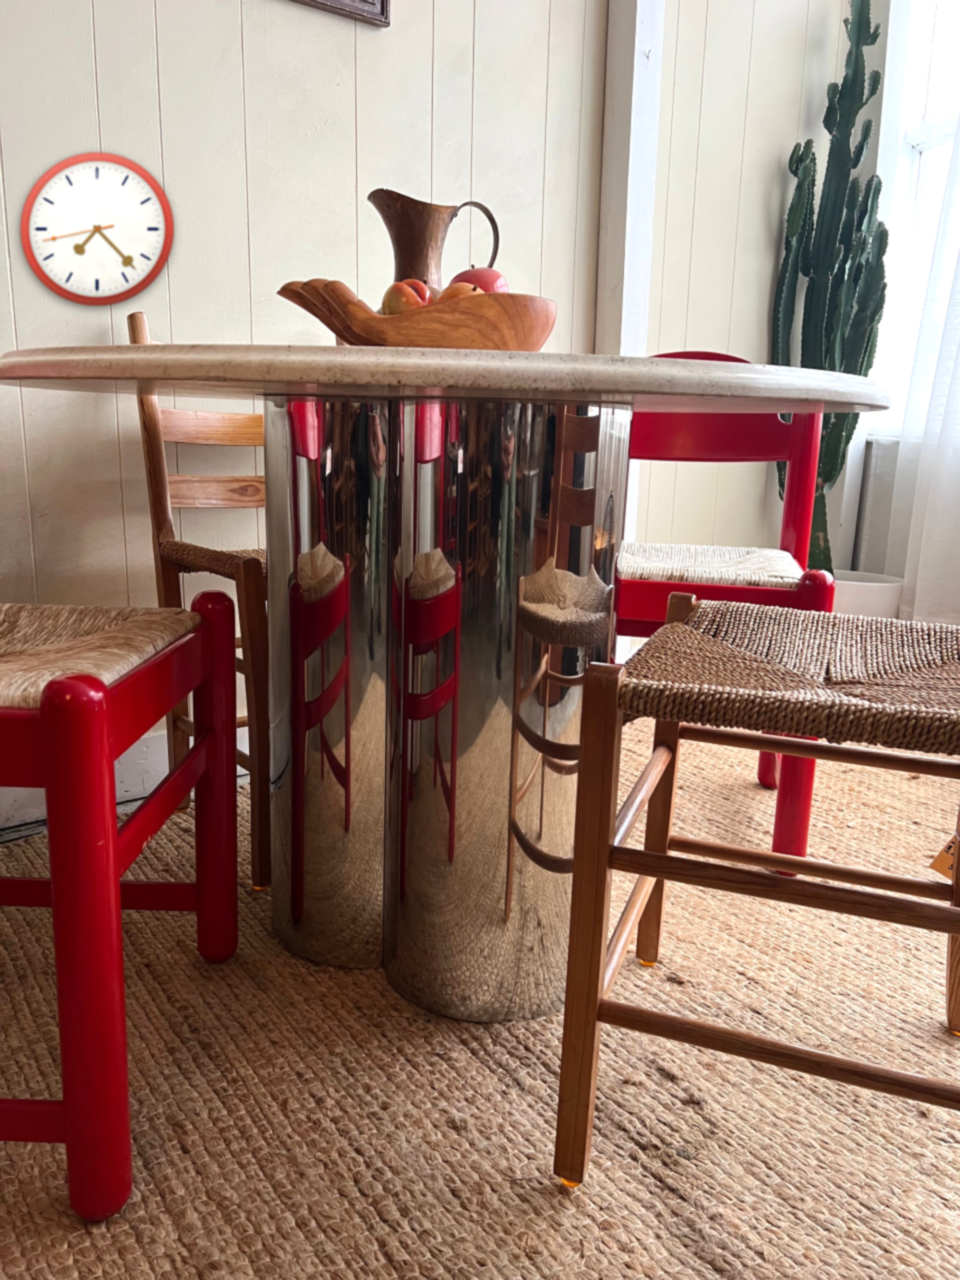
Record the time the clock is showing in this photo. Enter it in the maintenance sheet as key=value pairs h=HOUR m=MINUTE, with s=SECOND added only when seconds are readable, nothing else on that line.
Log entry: h=7 m=22 s=43
